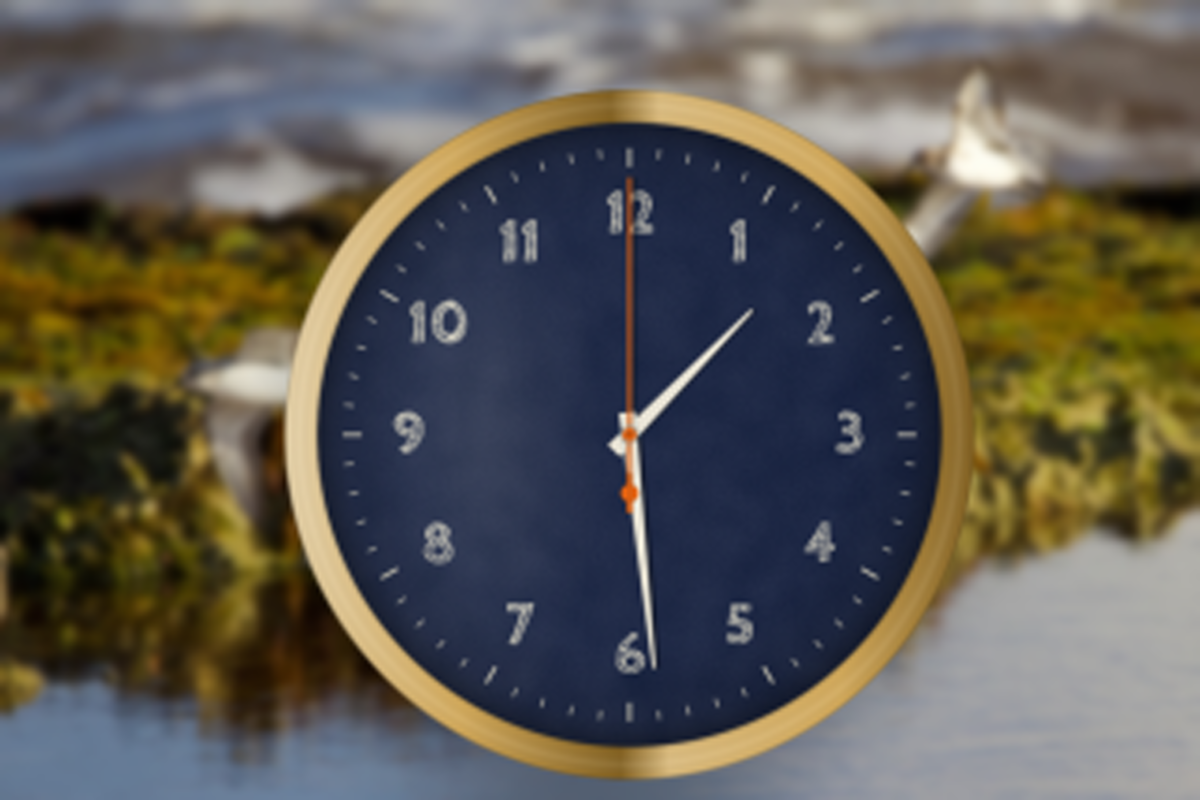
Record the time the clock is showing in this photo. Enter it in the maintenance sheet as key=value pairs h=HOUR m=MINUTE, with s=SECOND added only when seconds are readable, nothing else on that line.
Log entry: h=1 m=29 s=0
